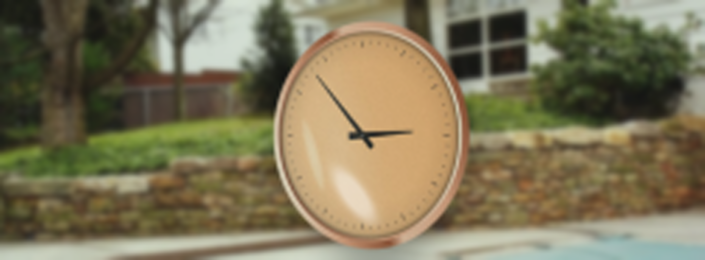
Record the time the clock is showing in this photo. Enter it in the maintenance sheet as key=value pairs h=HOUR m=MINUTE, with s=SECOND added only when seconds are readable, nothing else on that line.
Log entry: h=2 m=53
